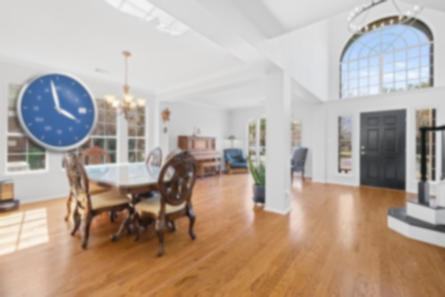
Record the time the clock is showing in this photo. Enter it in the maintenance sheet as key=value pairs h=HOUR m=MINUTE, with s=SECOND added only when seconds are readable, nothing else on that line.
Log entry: h=3 m=58
